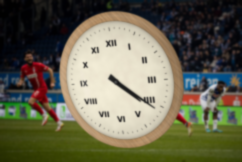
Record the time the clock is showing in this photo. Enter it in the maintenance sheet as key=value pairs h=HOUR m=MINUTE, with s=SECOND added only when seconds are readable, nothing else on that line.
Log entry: h=4 m=21
